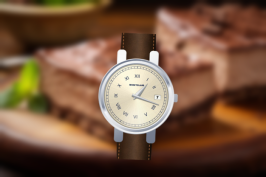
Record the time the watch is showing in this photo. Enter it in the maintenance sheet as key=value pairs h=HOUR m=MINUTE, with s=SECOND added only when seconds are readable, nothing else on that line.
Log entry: h=1 m=18
